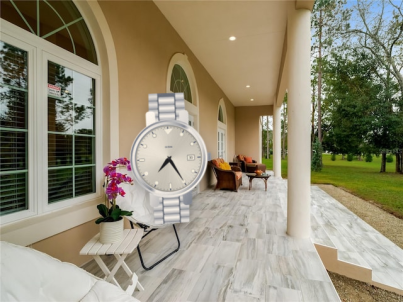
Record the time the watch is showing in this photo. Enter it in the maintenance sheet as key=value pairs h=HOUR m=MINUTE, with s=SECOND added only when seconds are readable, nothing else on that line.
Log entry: h=7 m=25
